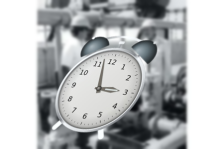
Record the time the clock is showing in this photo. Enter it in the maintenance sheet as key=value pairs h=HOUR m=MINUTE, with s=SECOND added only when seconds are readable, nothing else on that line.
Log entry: h=2 m=57
